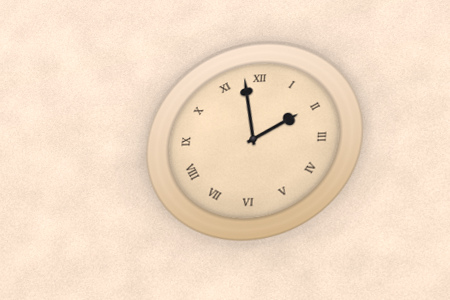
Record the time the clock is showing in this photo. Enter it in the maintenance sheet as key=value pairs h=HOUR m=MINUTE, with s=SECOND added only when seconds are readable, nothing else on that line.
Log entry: h=1 m=58
